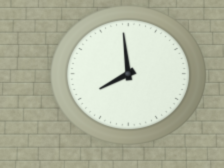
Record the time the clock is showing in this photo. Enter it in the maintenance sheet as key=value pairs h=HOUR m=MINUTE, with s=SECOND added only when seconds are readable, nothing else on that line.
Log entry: h=7 m=59
